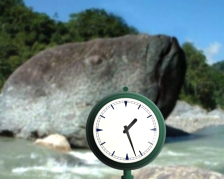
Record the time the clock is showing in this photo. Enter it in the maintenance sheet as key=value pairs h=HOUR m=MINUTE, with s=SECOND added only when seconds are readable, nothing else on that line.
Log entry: h=1 m=27
